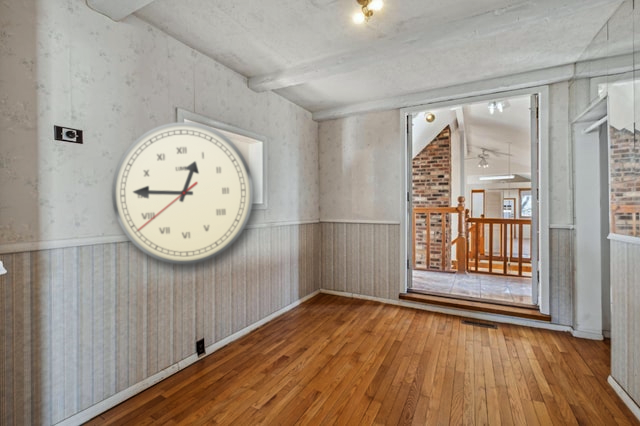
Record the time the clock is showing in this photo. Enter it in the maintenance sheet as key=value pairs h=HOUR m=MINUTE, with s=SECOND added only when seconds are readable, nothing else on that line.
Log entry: h=12 m=45 s=39
